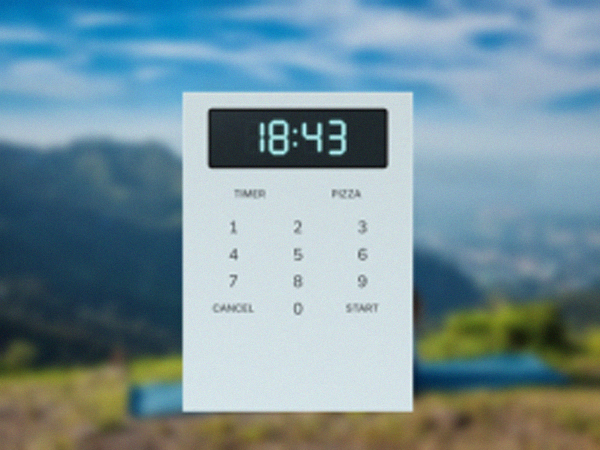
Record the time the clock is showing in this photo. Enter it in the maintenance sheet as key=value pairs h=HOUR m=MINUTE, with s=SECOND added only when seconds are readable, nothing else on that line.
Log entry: h=18 m=43
